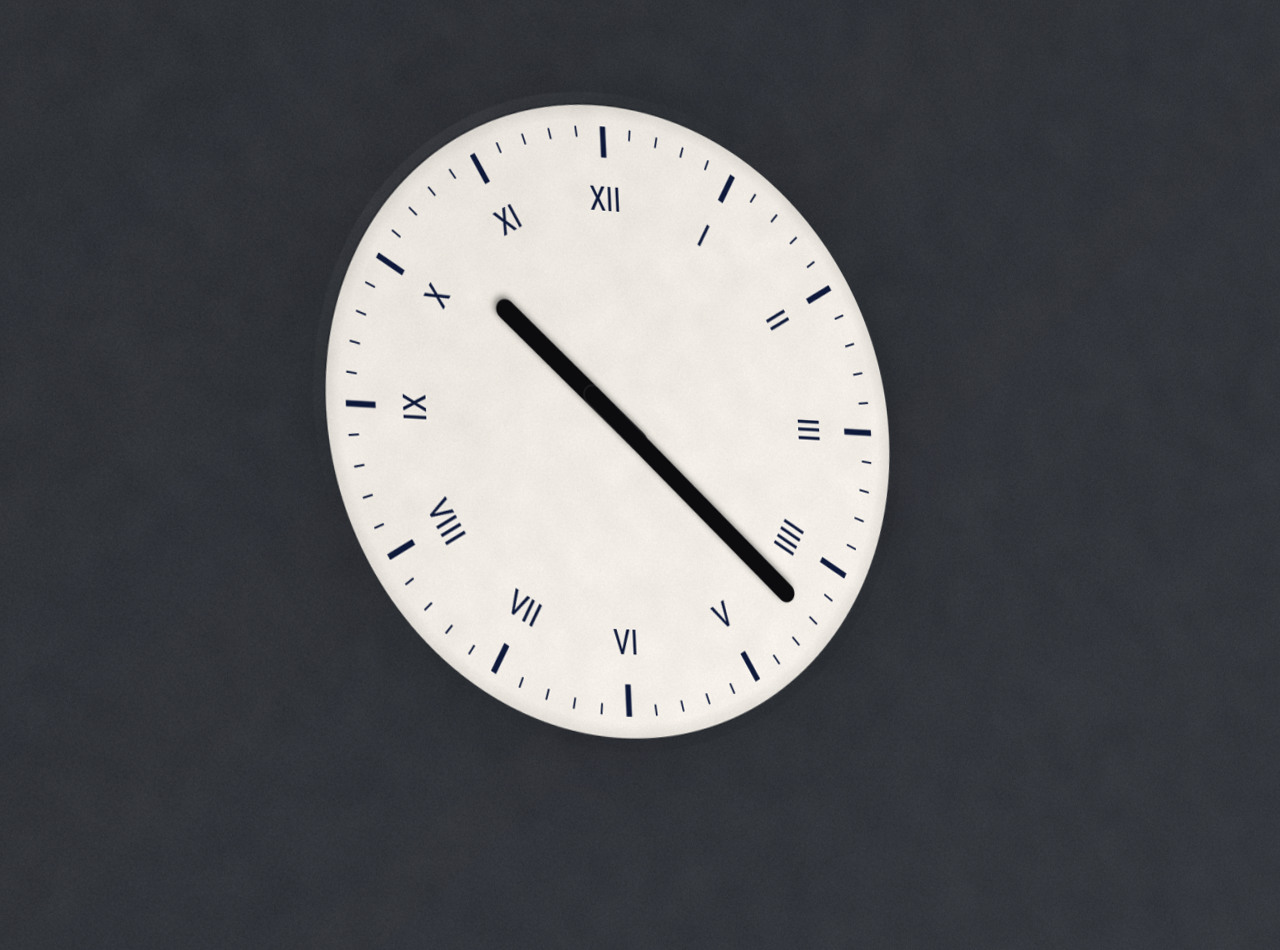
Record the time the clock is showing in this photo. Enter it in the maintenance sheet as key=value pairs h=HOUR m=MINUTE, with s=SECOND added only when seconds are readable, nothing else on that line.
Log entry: h=10 m=22
